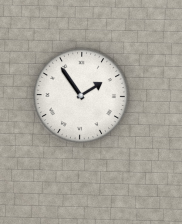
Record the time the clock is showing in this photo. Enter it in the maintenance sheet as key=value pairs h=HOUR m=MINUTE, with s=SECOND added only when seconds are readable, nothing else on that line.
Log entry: h=1 m=54
